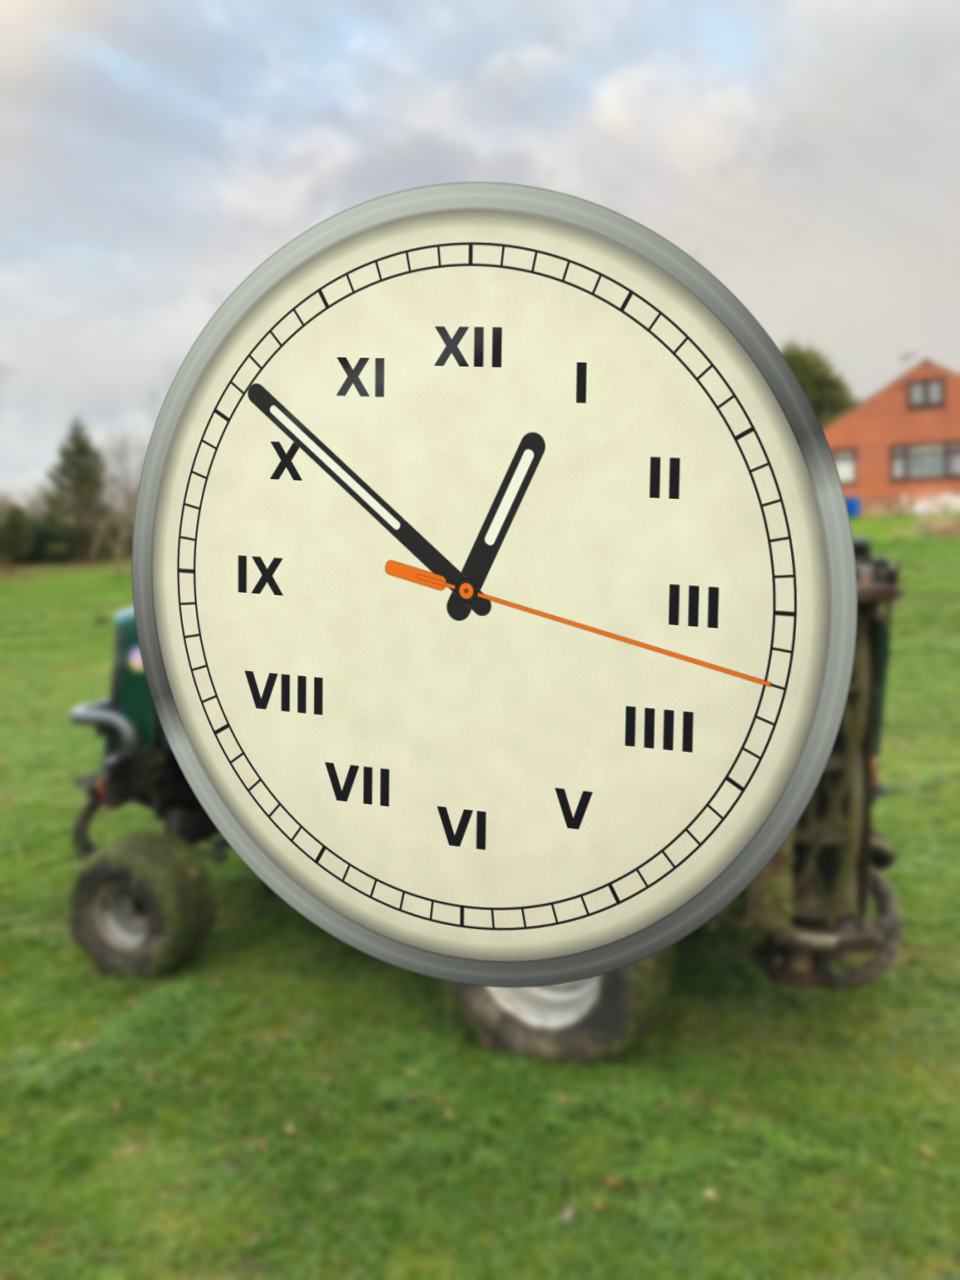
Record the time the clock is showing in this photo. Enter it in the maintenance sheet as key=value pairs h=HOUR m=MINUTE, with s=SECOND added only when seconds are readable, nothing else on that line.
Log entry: h=12 m=51 s=17
